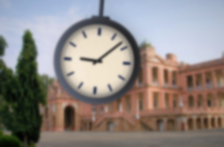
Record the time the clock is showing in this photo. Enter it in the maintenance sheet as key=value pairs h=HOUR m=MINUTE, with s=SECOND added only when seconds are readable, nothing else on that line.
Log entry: h=9 m=8
